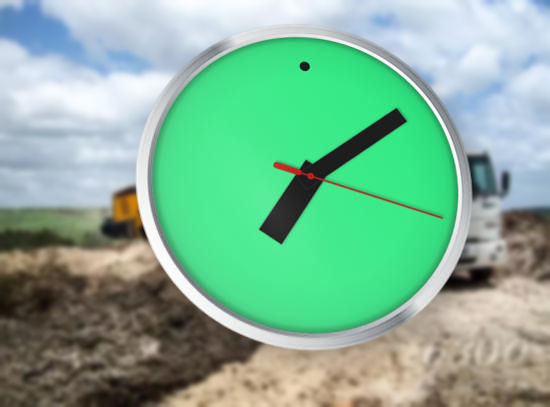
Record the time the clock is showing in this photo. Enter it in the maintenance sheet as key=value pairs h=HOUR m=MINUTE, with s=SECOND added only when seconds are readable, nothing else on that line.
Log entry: h=7 m=9 s=18
